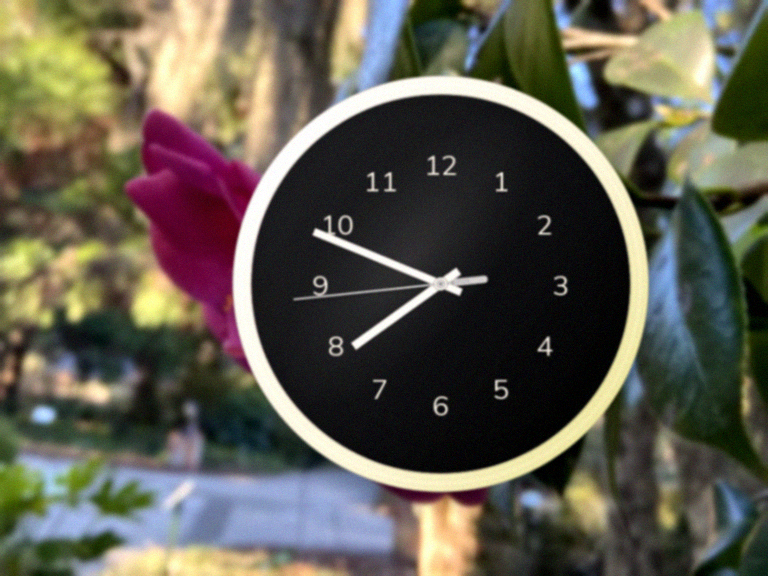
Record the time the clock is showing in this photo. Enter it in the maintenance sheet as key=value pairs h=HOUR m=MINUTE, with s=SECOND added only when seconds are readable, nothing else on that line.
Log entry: h=7 m=48 s=44
